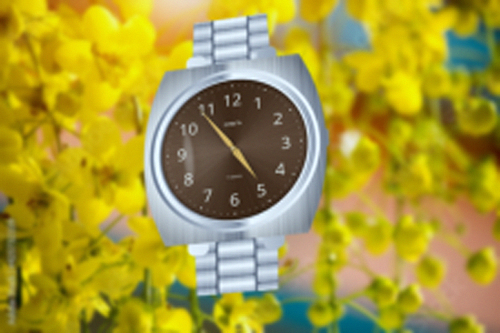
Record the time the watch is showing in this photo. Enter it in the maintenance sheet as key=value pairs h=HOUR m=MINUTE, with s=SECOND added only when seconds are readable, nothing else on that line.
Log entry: h=4 m=54
